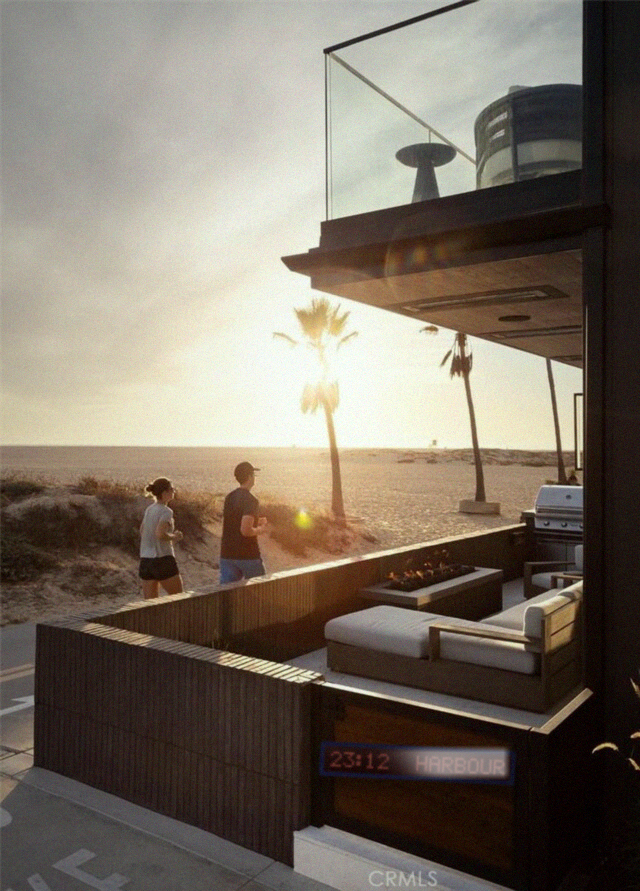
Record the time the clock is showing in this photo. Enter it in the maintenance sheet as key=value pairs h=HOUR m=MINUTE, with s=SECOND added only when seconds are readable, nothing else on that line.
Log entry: h=23 m=12
